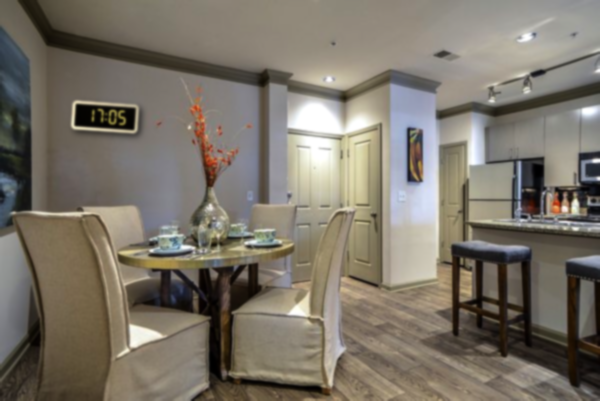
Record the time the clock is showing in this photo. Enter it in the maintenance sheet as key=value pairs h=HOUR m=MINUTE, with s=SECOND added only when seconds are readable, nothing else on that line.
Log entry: h=17 m=5
